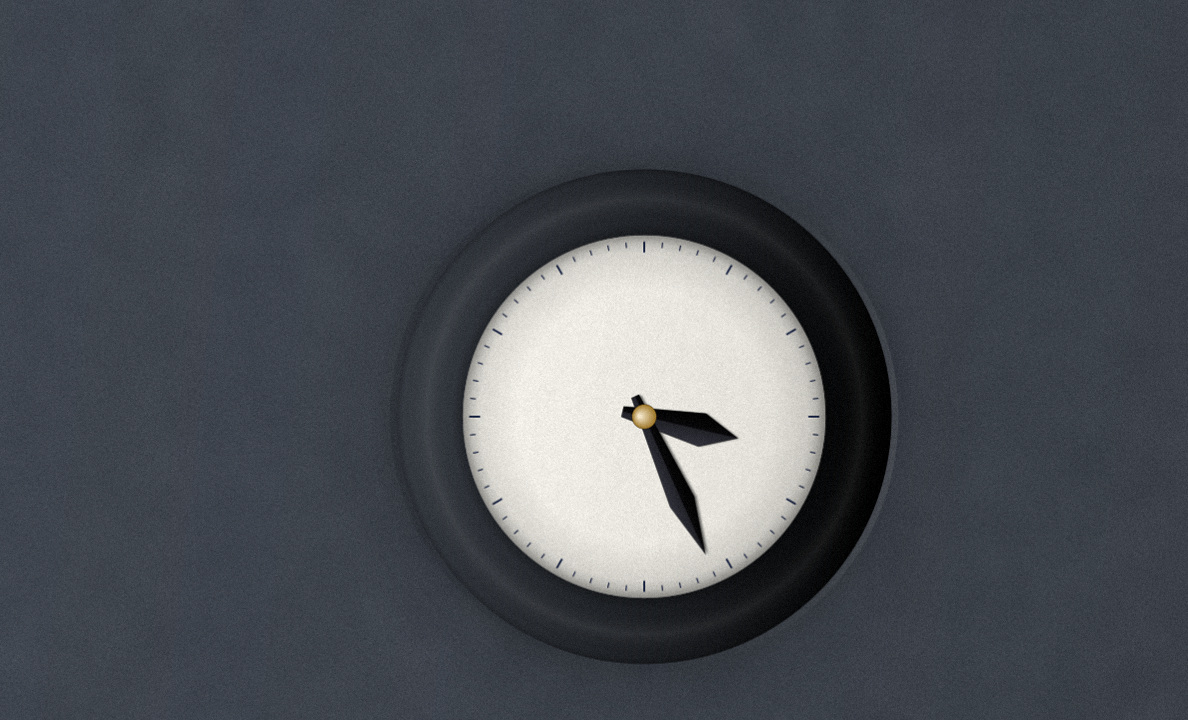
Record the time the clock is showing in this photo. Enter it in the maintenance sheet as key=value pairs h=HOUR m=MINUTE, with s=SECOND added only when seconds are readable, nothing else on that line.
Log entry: h=3 m=26
